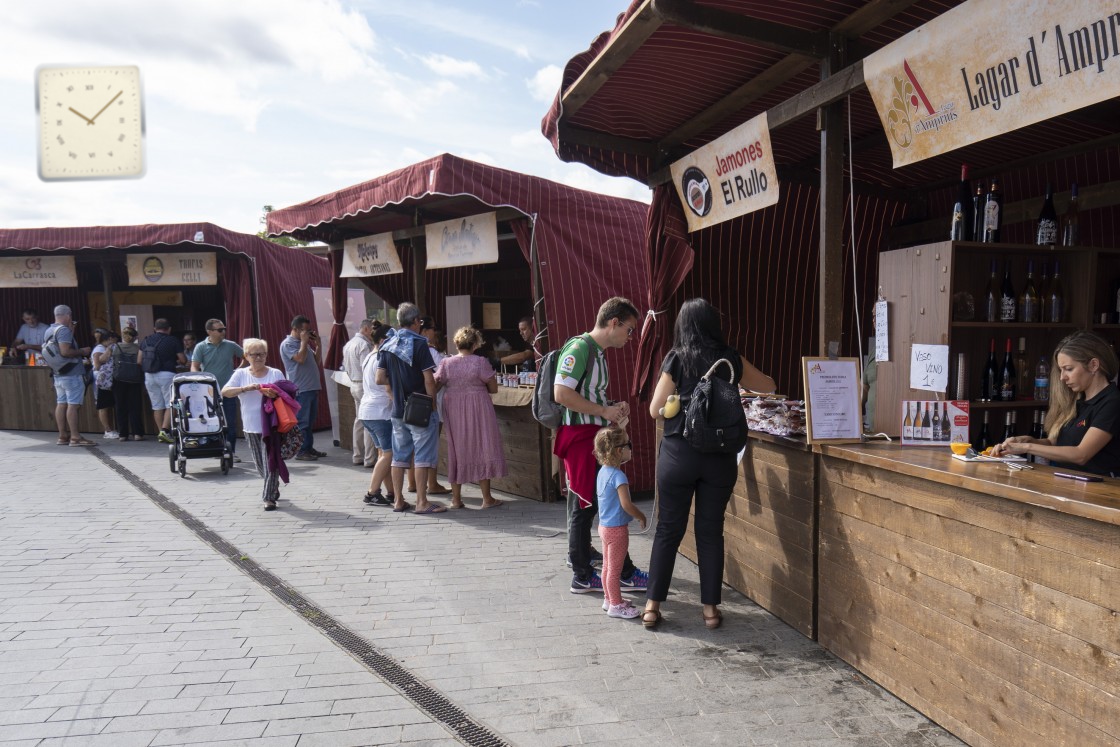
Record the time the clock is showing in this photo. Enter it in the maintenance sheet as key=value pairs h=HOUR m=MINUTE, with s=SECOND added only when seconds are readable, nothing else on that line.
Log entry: h=10 m=8
